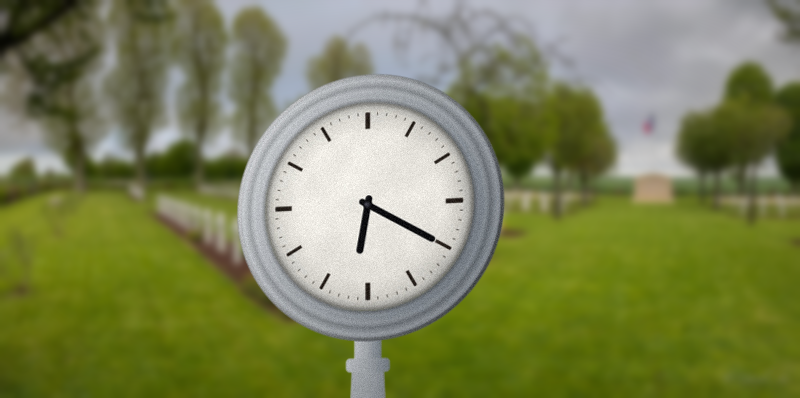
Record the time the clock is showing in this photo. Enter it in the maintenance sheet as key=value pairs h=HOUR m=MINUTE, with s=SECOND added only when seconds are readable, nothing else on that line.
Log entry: h=6 m=20
